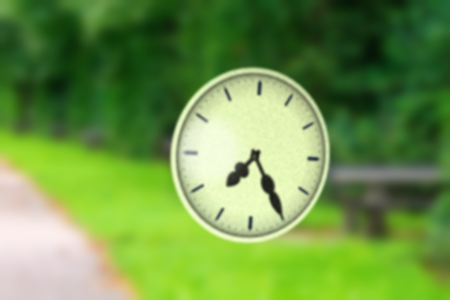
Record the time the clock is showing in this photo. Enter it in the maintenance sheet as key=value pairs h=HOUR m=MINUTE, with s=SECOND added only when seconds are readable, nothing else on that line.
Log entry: h=7 m=25
